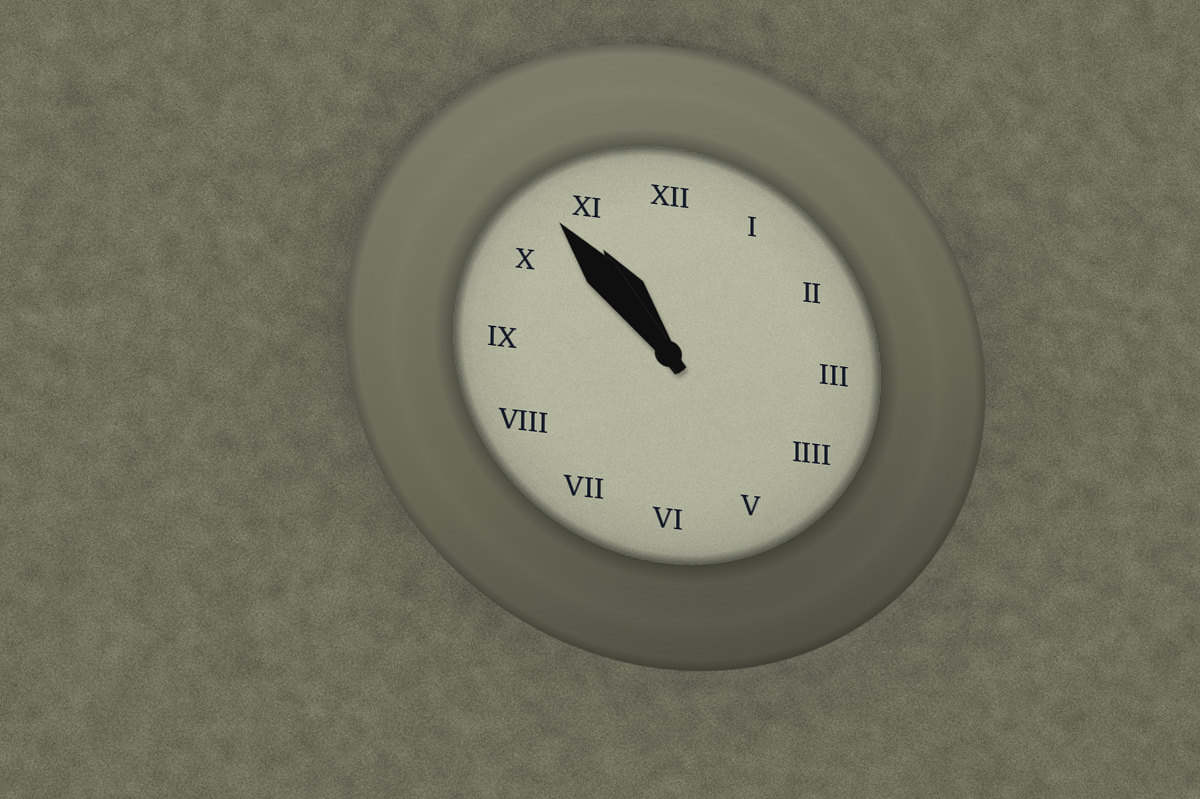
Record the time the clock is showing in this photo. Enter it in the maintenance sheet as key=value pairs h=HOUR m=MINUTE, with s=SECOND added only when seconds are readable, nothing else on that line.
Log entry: h=10 m=53
